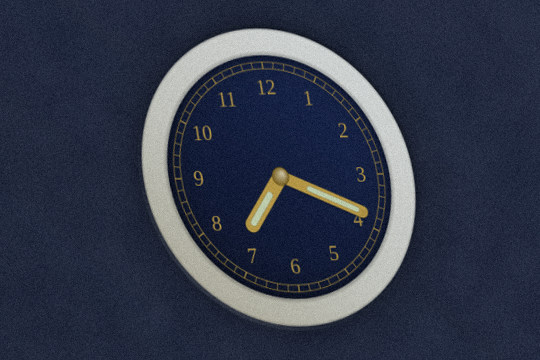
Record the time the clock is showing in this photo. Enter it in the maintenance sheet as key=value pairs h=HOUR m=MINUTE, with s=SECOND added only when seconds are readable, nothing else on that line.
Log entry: h=7 m=19
